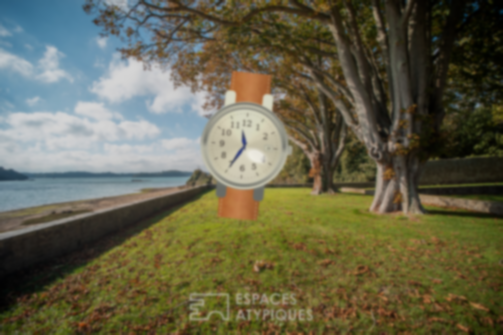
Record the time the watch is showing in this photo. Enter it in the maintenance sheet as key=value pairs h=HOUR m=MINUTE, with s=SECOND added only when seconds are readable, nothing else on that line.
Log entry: h=11 m=35
